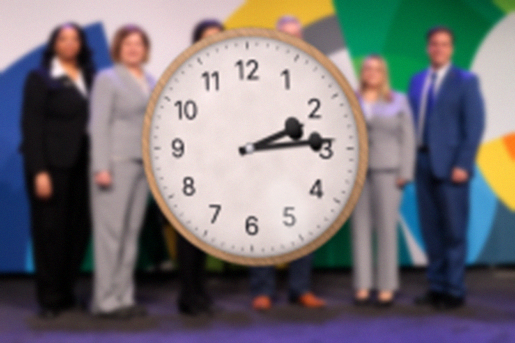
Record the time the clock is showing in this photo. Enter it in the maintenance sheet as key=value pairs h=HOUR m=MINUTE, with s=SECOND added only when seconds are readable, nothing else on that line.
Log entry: h=2 m=14
